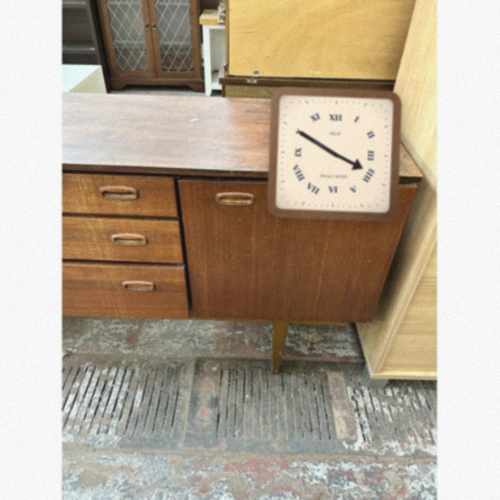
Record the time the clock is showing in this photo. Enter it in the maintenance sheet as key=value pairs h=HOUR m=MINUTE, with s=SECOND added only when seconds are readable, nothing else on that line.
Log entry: h=3 m=50
